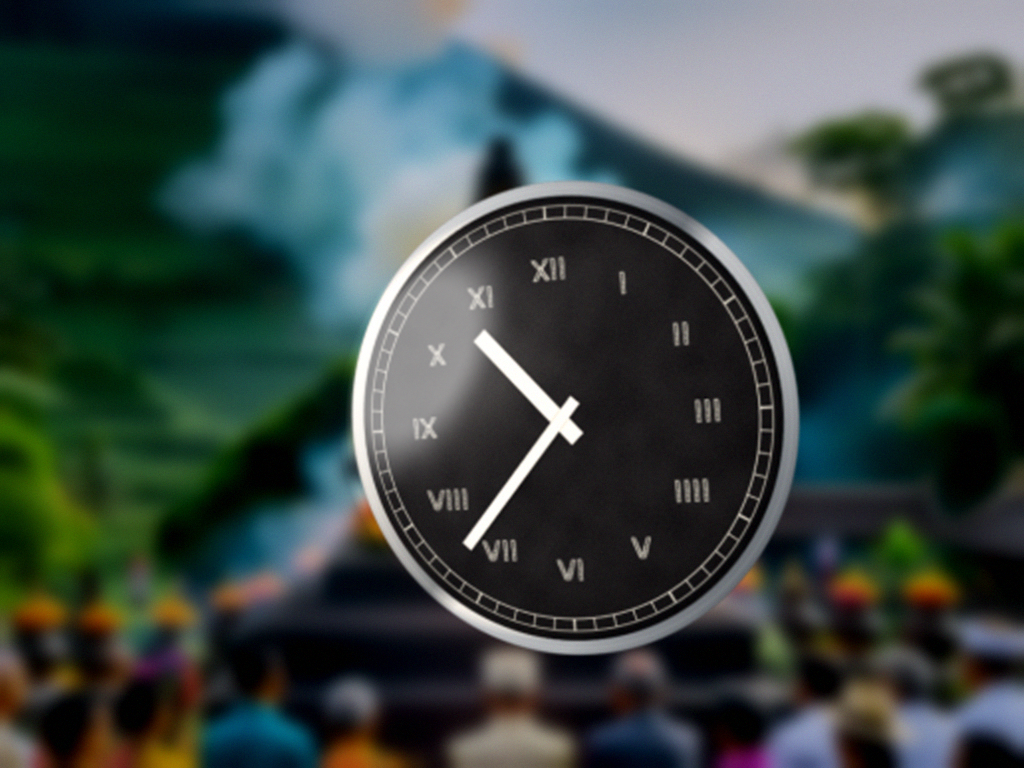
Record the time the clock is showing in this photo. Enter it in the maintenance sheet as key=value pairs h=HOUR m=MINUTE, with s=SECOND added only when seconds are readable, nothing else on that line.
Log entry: h=10 m=37
